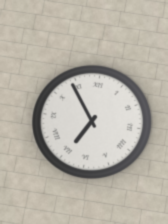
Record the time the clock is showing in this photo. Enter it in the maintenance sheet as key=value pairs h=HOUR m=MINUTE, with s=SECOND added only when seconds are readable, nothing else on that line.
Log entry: h=6 m=54
